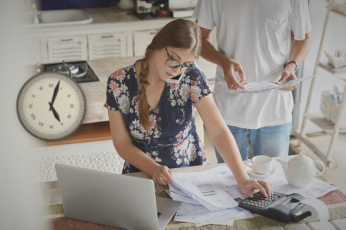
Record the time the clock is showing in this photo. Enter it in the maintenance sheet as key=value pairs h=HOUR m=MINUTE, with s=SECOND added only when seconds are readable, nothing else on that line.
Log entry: h=5 m=3
